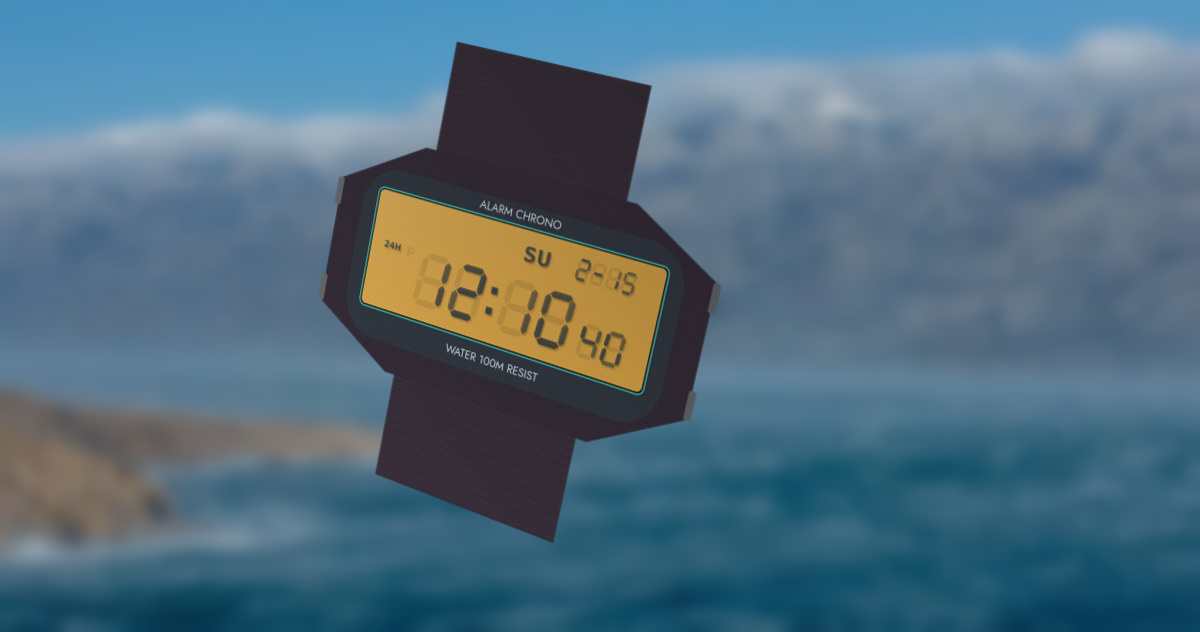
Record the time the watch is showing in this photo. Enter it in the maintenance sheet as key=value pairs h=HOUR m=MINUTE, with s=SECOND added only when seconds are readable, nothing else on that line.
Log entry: h=12 m=10 s=40
